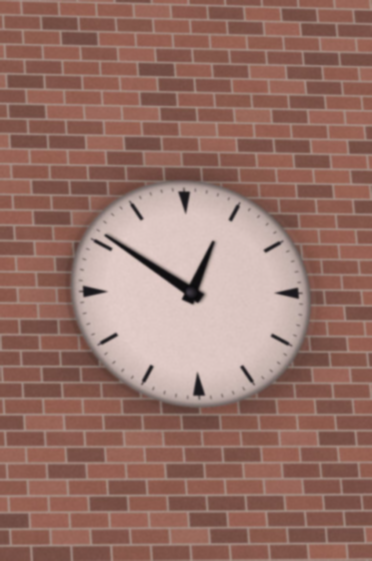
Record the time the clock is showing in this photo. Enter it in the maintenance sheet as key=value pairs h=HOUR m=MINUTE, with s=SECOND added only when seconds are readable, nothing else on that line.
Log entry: h=12 m=51
